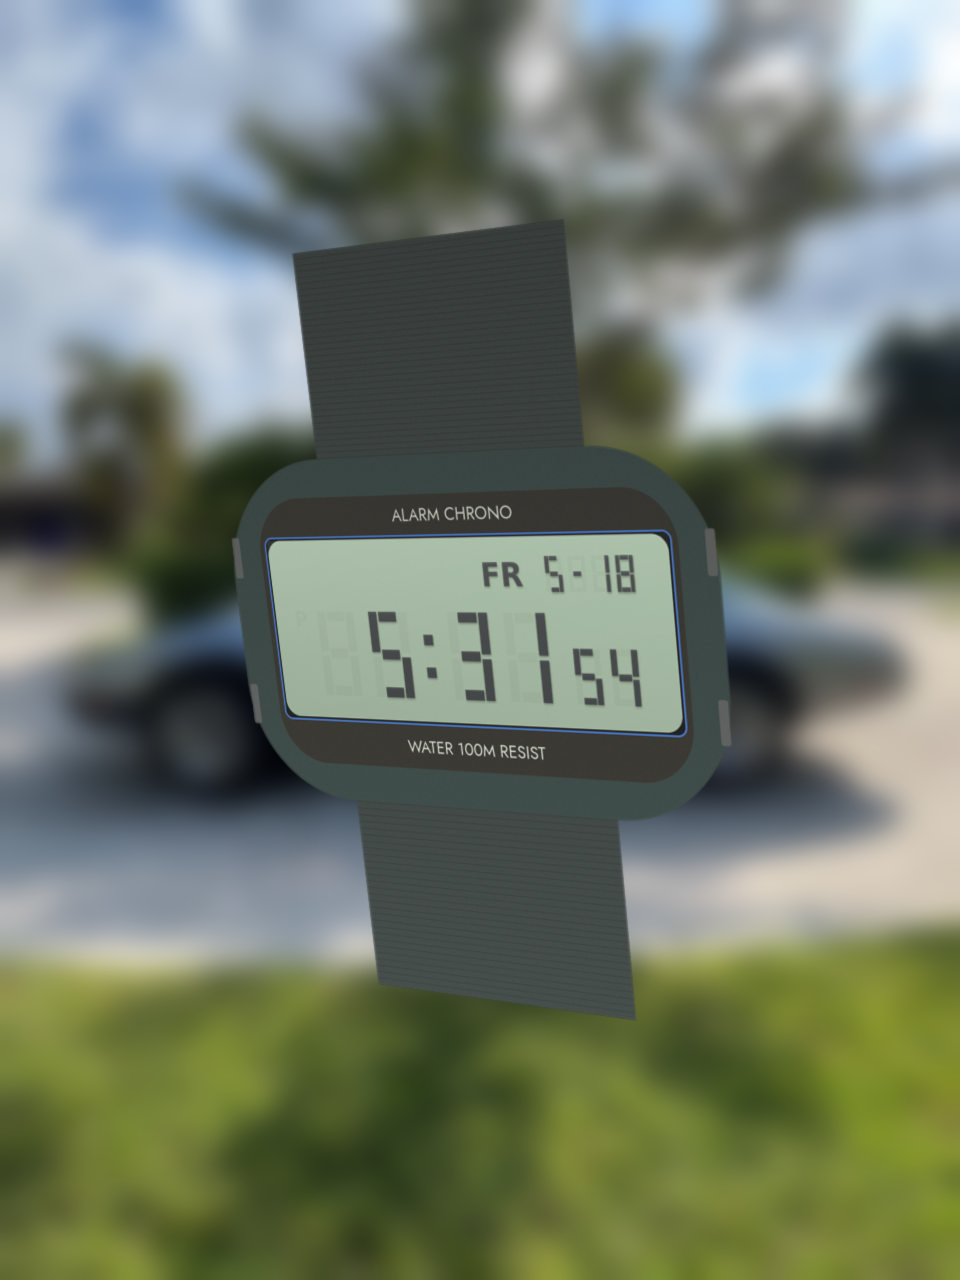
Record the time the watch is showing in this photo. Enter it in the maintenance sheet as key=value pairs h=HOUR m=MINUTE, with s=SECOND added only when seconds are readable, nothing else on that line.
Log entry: h=5 m=31 s=54
